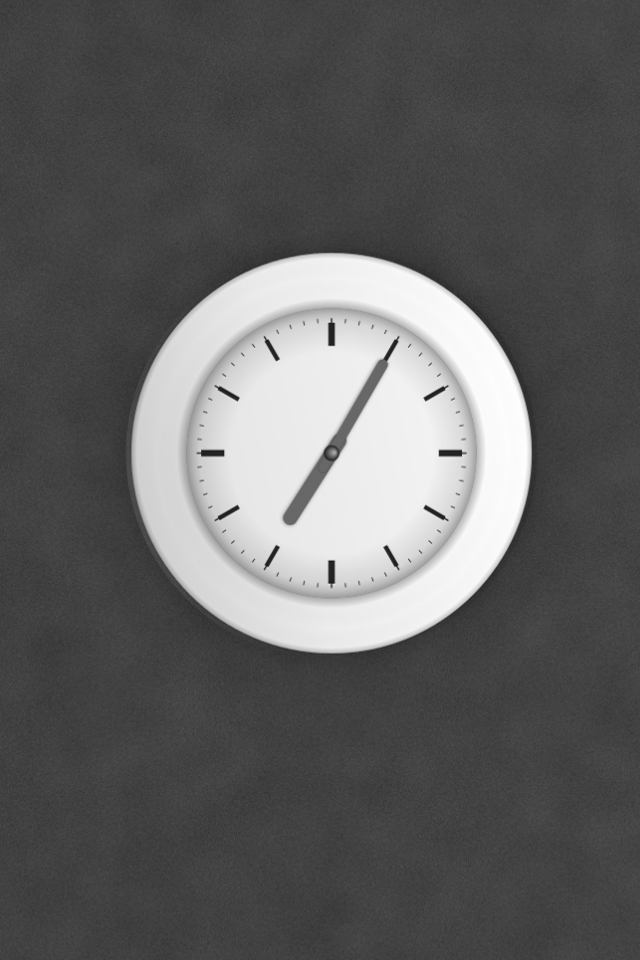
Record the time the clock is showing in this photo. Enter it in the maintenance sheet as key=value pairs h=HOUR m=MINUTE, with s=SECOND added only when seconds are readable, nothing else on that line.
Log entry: h=7 m=5
